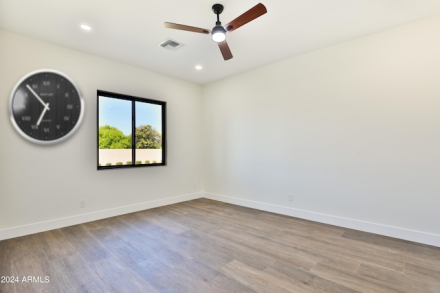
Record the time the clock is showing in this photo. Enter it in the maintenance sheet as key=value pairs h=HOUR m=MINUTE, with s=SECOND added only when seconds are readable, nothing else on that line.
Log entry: h=6 m=53
